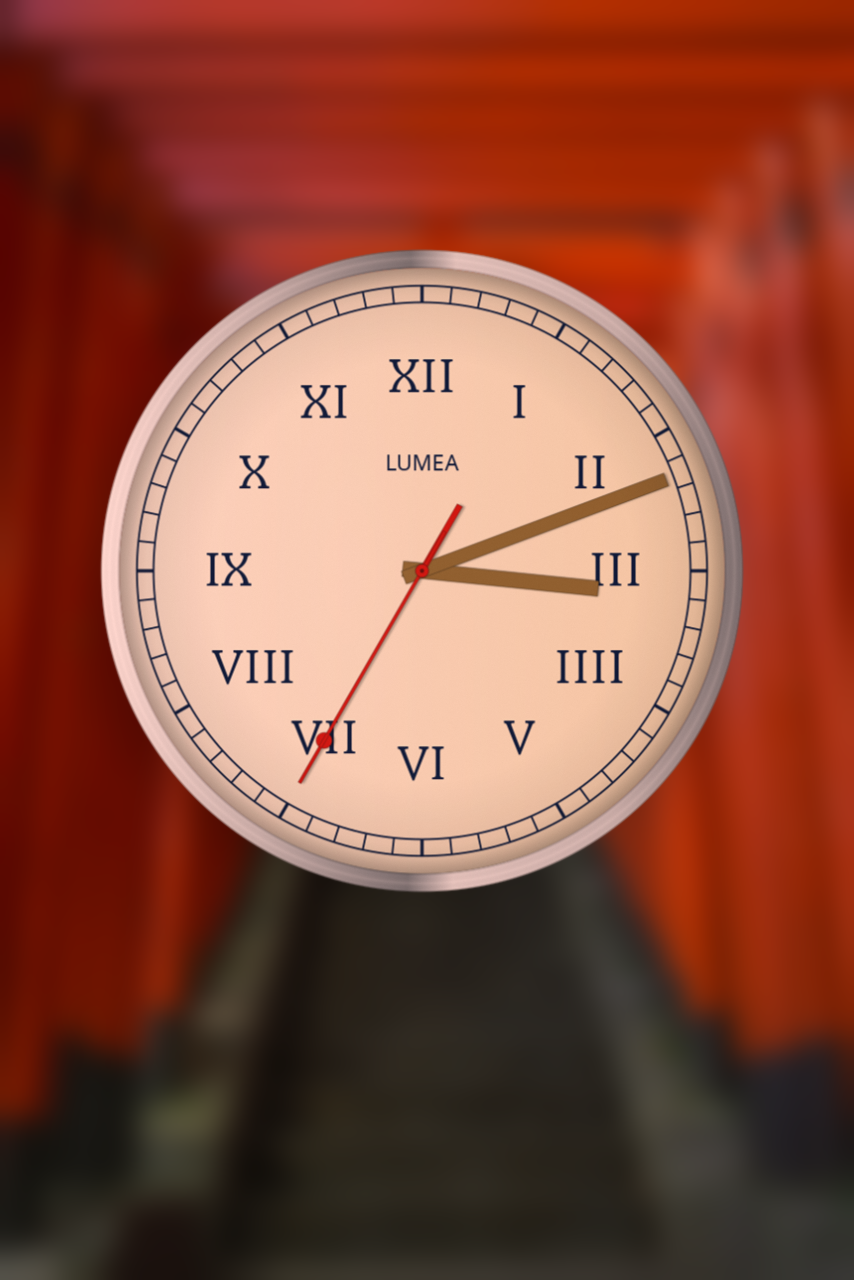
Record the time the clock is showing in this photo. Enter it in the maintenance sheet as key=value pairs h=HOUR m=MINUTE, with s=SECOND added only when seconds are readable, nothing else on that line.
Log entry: h=3 m=11 s=35
